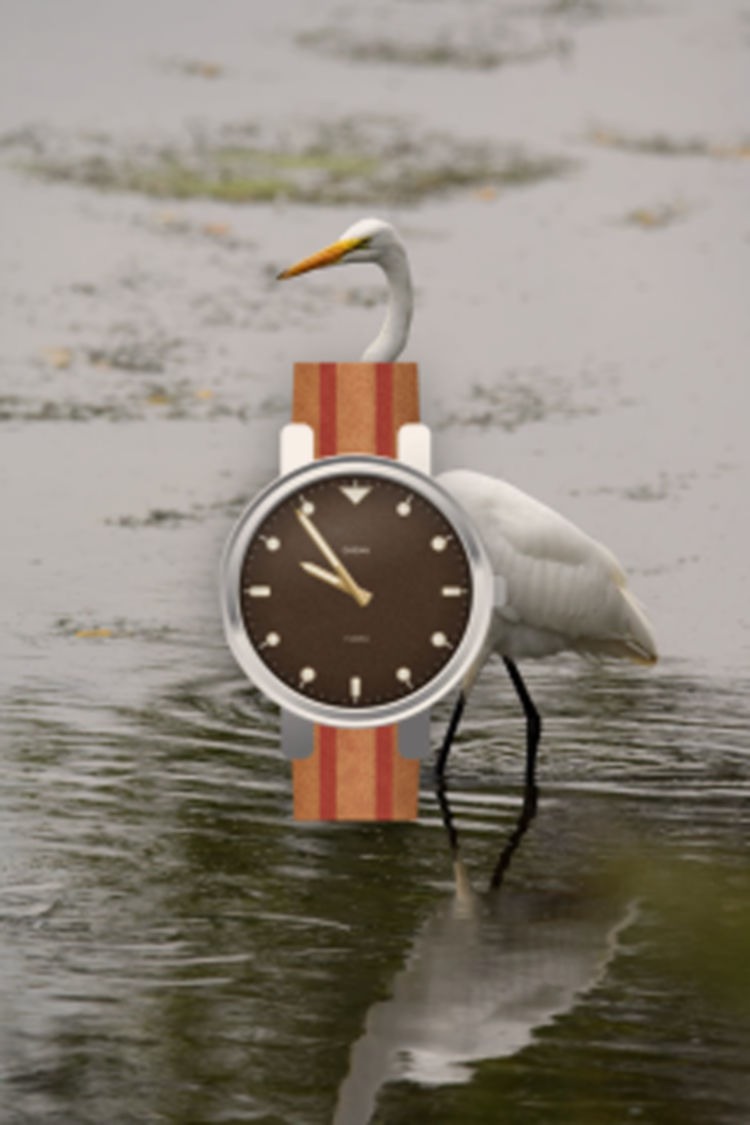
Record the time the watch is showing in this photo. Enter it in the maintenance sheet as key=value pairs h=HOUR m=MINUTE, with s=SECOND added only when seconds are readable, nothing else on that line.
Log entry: h=9 m=54
